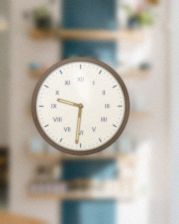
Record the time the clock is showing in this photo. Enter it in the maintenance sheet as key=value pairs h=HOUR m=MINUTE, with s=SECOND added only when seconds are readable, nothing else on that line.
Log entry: h=9 m=31
